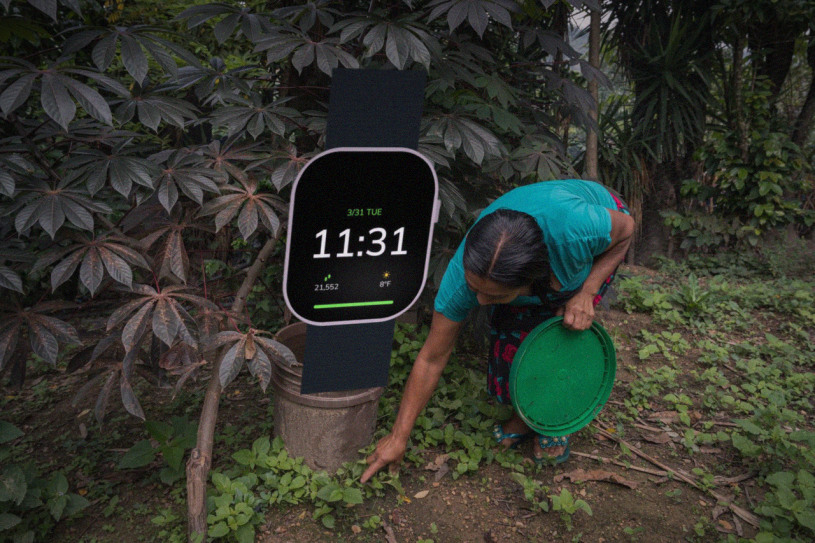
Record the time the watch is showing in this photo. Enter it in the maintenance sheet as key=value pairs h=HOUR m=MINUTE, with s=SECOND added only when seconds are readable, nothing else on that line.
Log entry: h=11 m=31
